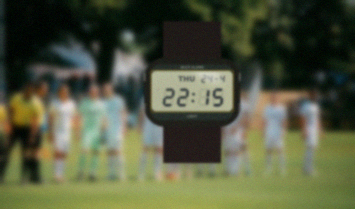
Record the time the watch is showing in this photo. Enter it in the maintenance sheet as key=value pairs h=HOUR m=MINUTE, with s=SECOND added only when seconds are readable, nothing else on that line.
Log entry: h=22 m=15
